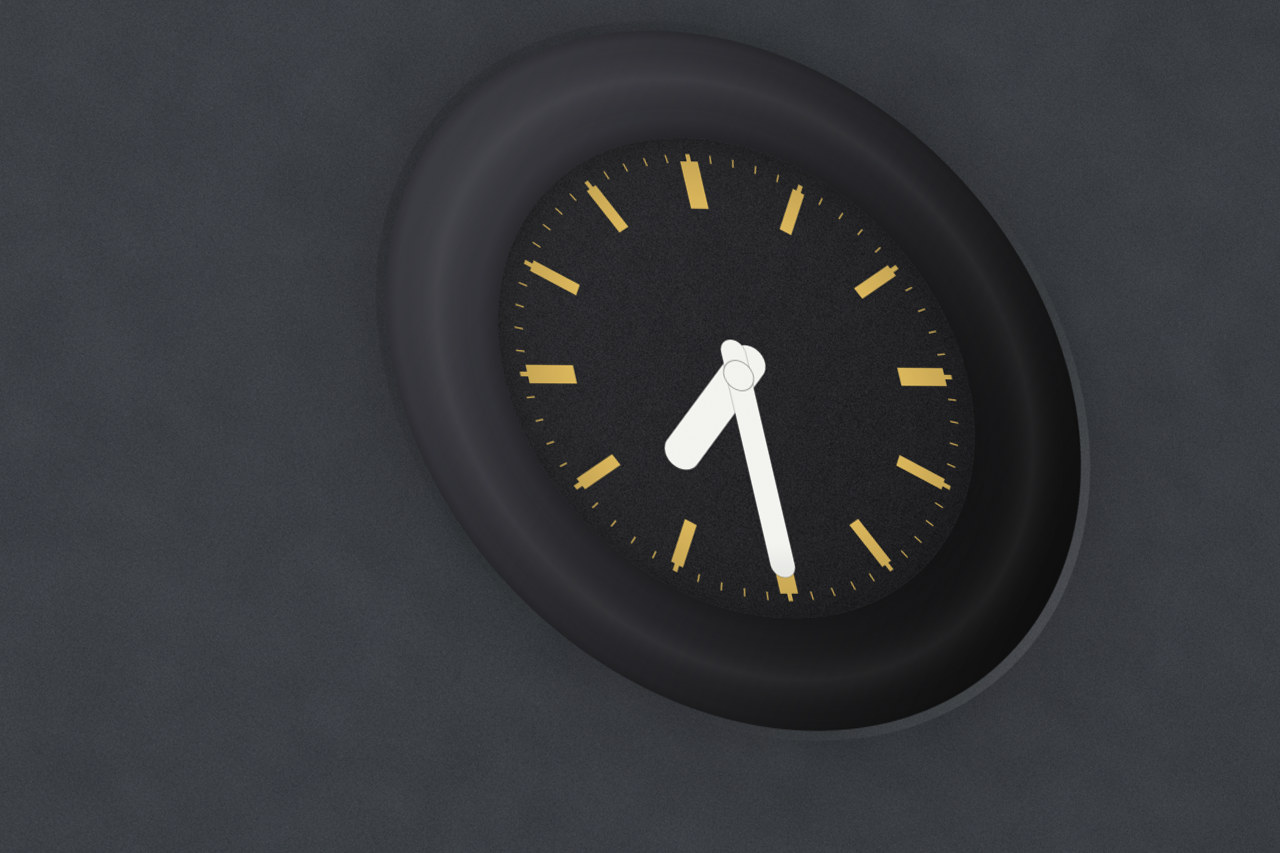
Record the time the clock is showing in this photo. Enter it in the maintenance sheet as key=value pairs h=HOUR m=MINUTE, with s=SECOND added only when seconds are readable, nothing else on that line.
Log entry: h=7 m=30
